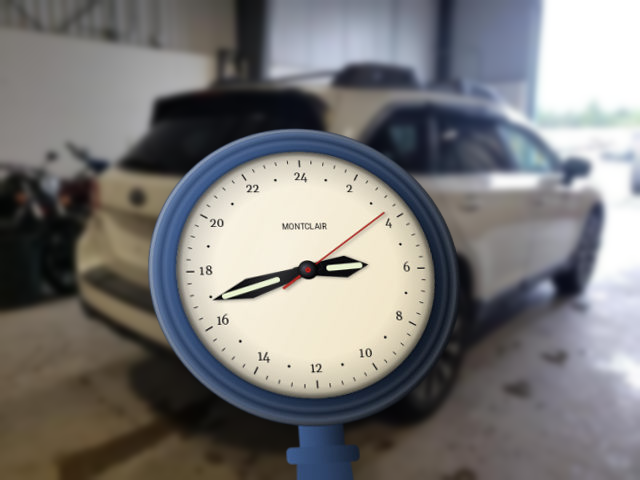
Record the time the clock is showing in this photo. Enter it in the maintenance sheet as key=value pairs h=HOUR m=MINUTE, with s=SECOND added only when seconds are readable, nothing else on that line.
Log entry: h=5 m=42 s=9
